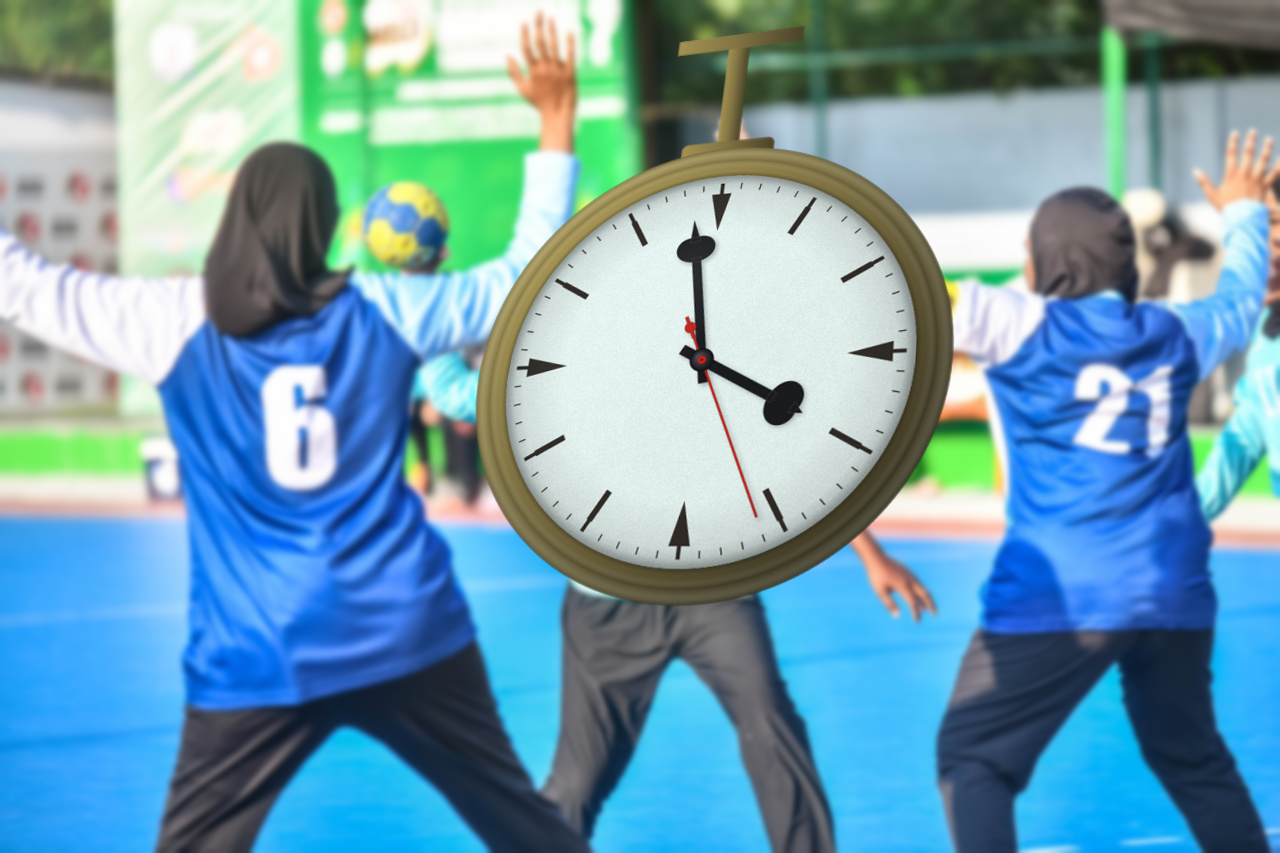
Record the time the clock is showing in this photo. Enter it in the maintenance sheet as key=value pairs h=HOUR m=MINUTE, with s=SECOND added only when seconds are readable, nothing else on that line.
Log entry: h=3 m=58 s=26
